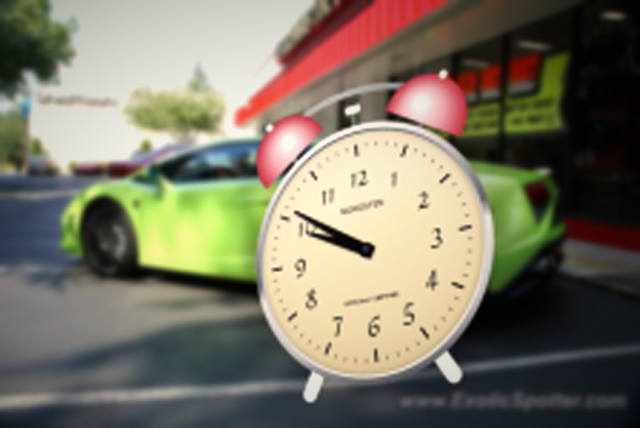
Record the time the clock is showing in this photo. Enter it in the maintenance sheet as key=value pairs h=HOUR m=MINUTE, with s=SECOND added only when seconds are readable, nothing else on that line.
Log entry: h=9 m=51
